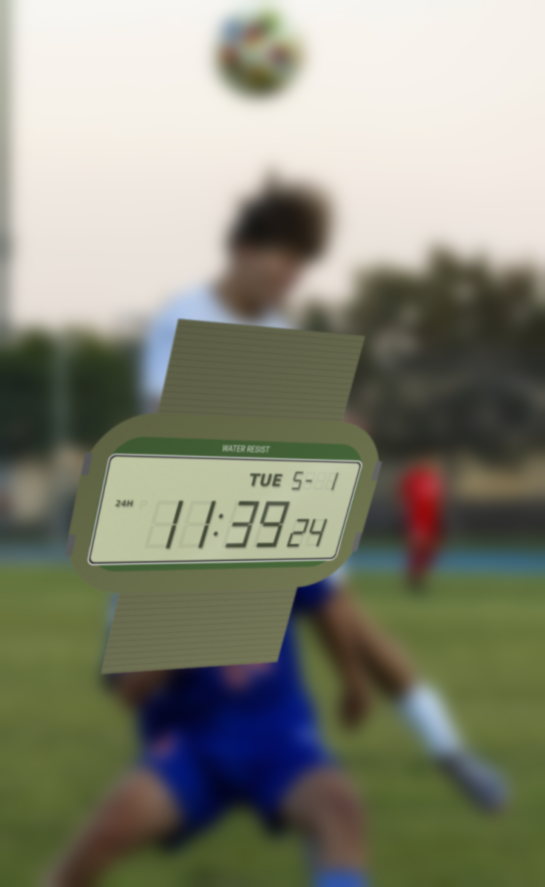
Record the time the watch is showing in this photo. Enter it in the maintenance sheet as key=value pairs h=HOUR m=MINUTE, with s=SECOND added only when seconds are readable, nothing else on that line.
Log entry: h=11 m=39 s=24
